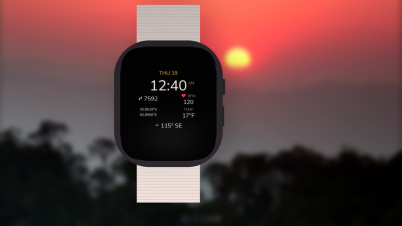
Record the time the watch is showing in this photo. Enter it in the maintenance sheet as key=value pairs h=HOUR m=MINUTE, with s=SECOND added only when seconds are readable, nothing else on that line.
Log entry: h=12 m=40
